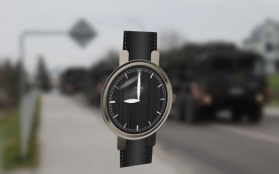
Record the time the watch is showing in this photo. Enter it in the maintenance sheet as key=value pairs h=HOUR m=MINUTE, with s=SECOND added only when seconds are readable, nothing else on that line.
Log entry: h=9 m=0
